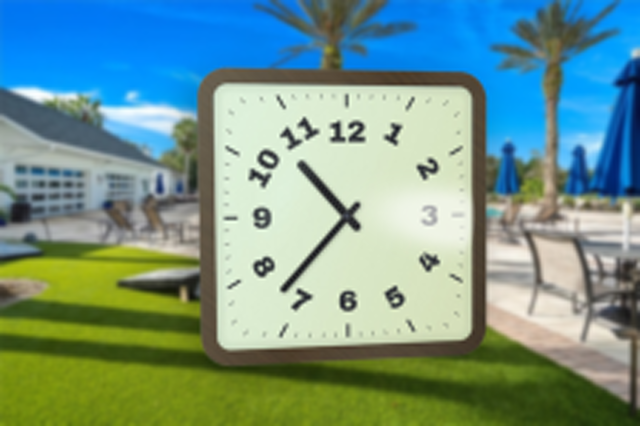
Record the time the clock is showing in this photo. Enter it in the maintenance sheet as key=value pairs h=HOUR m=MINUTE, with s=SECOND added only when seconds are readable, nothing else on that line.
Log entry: h=10 m=37
